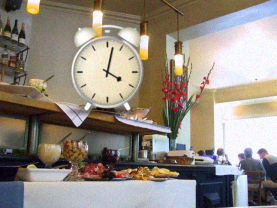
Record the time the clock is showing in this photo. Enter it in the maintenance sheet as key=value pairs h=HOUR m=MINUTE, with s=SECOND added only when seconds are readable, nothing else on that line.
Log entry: h=4 m=2
